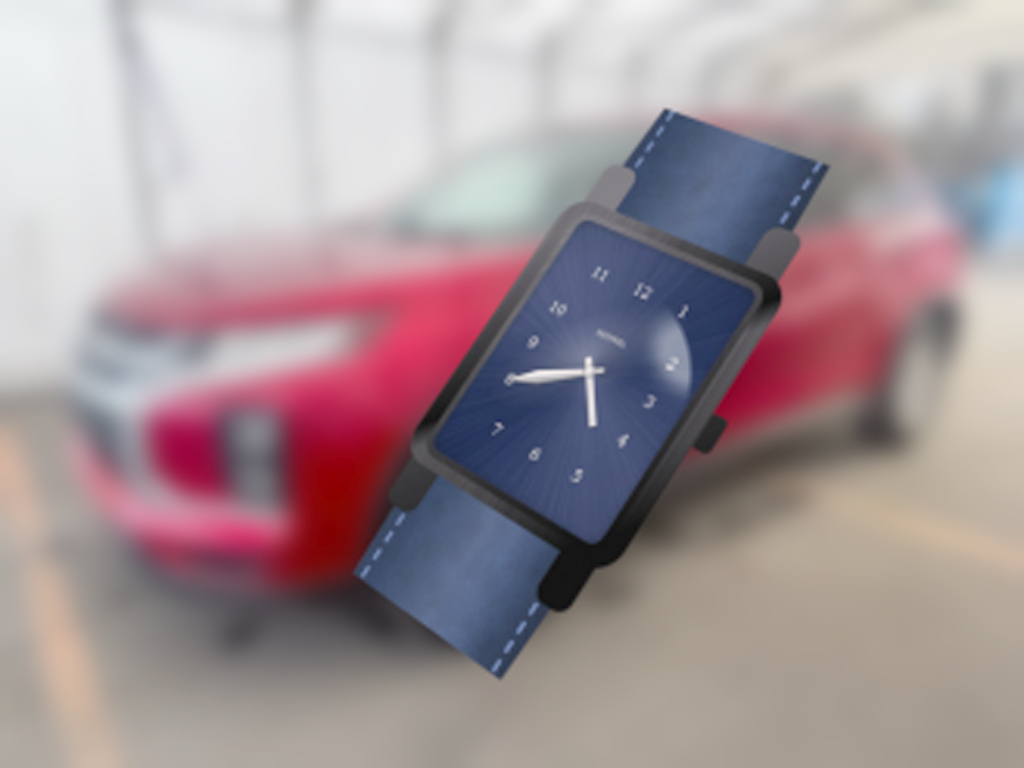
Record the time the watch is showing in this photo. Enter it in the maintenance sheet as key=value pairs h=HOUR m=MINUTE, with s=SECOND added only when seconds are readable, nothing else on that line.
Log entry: h=4 m=40
